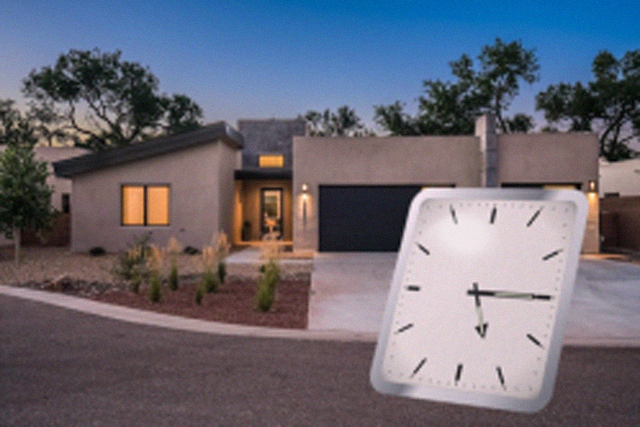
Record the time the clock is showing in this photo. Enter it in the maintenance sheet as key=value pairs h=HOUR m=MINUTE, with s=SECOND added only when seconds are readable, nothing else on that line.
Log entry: h=5 m=15
